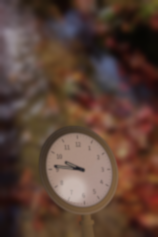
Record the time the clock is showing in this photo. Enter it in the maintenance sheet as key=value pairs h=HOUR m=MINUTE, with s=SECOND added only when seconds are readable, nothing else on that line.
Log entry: h=9 m=46
